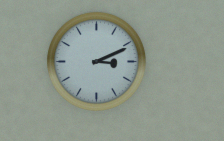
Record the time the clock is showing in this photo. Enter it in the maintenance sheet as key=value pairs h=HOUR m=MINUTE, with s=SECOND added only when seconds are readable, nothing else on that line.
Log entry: h=3 m=11
